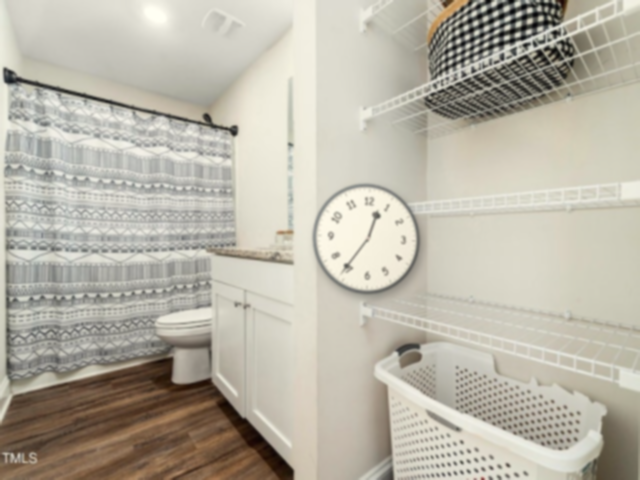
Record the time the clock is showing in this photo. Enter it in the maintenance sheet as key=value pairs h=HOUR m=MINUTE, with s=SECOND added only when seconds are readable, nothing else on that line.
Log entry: h=12 m=36
